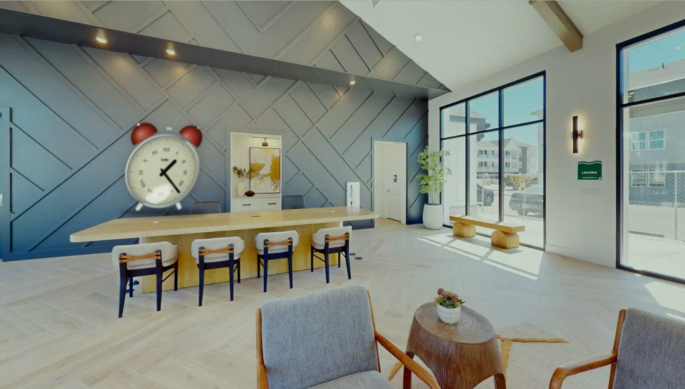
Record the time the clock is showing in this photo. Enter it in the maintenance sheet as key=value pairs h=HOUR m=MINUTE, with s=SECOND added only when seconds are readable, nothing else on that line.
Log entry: h=1 m=23
